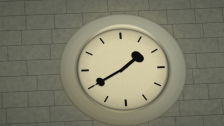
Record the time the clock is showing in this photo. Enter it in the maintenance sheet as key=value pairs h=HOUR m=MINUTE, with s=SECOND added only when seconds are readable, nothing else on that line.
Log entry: h=1 m=40
